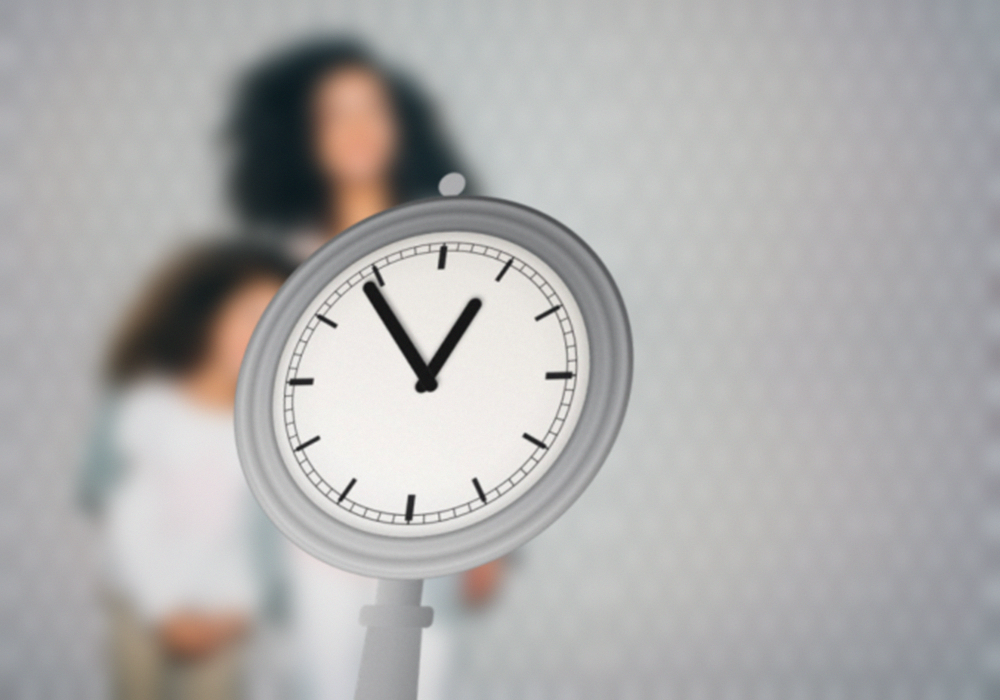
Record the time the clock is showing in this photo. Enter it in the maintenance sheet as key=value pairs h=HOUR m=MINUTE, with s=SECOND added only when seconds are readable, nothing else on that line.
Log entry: h=12 m=54
